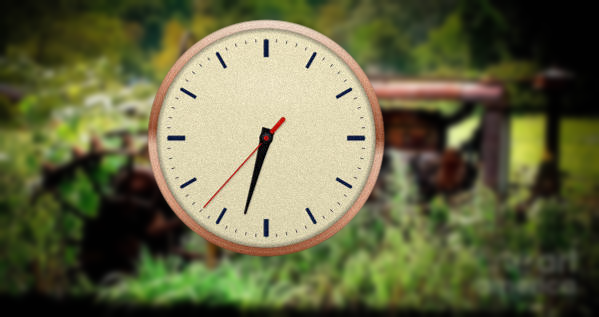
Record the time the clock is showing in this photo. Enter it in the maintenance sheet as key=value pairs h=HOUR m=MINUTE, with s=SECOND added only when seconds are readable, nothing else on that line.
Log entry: h=6 m=32 s=37
